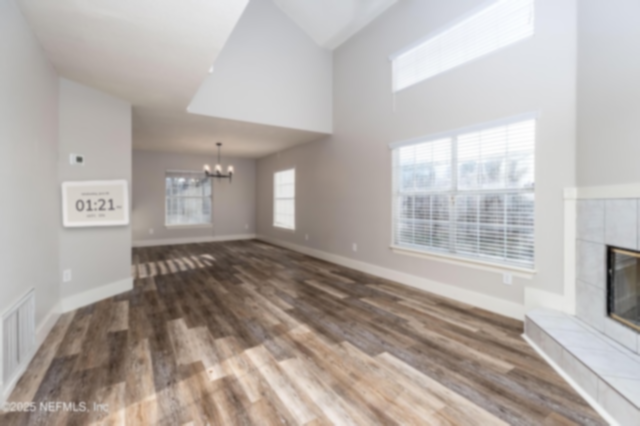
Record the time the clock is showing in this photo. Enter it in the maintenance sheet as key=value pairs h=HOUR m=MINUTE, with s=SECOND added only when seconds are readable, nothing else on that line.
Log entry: h=1 m=21
